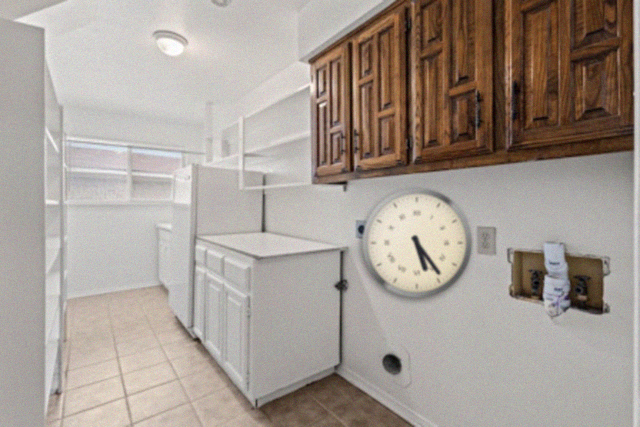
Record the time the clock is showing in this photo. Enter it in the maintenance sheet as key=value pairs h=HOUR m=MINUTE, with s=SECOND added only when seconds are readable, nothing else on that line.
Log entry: h=5 m=24
